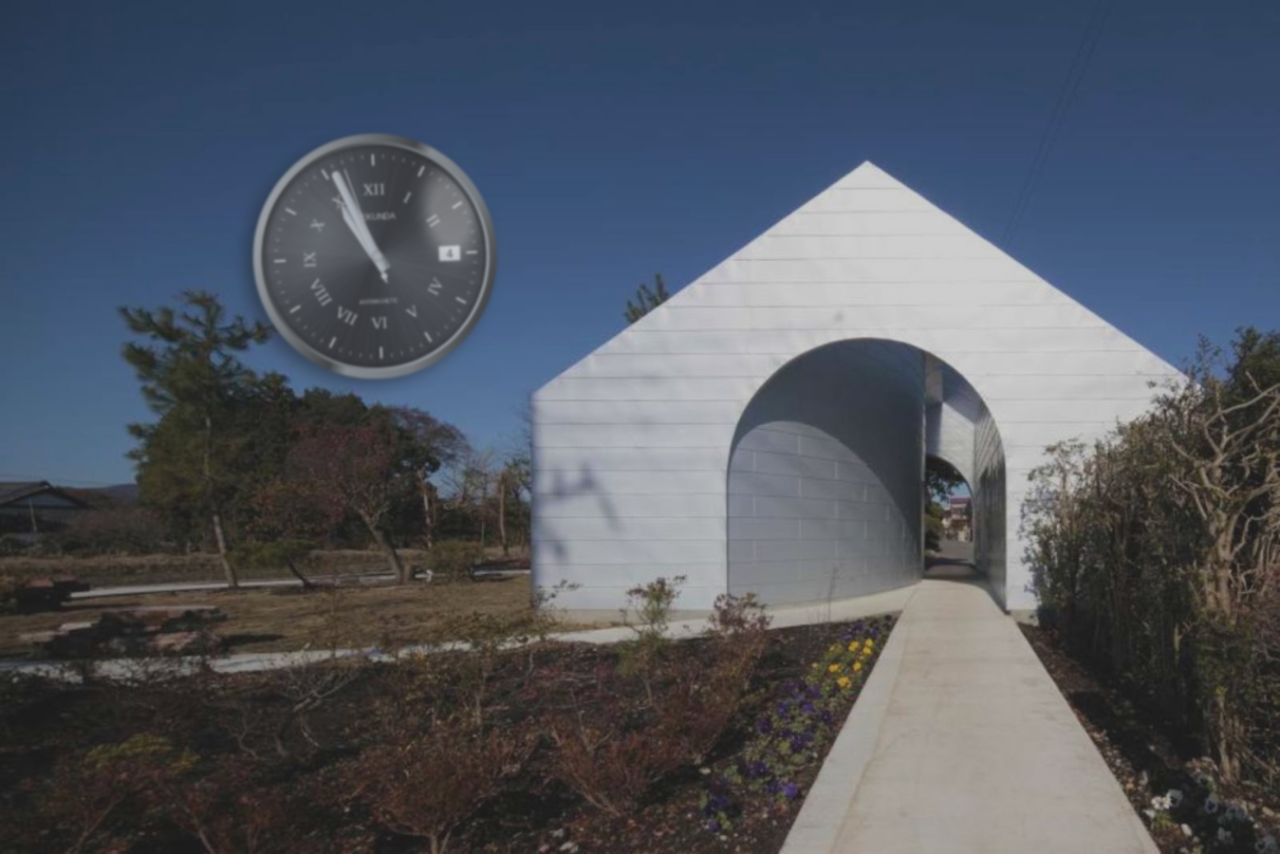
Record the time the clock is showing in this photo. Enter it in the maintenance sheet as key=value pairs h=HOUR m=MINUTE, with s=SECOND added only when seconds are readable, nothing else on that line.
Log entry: h=10 m=55 s=57
